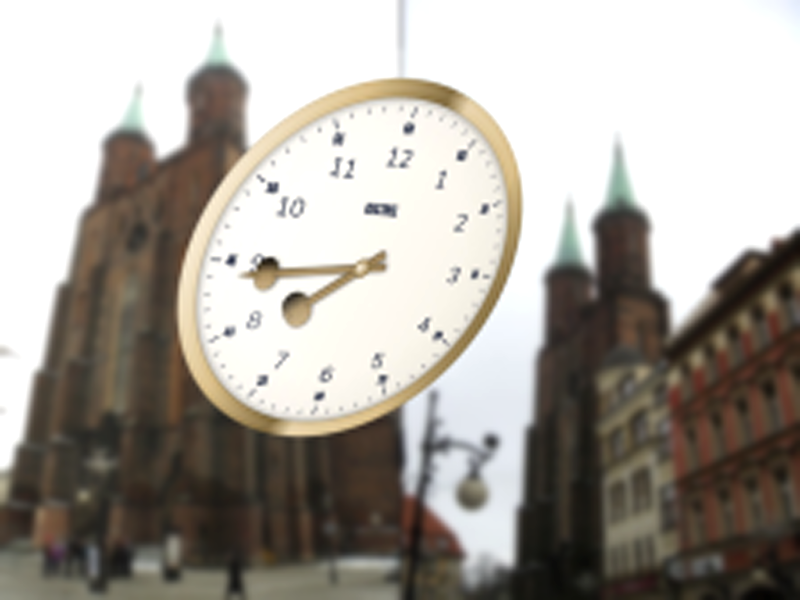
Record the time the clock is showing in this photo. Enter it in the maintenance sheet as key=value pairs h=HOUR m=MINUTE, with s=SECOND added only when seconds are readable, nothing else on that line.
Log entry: h=7 m=44
